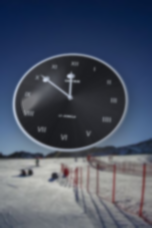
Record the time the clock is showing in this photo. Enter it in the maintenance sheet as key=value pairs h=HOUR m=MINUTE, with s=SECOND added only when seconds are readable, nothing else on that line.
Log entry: h=11 m=51
